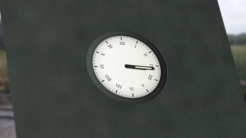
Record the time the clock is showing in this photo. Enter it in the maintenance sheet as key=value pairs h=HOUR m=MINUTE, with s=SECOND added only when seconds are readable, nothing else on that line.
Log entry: h=3 m=16
